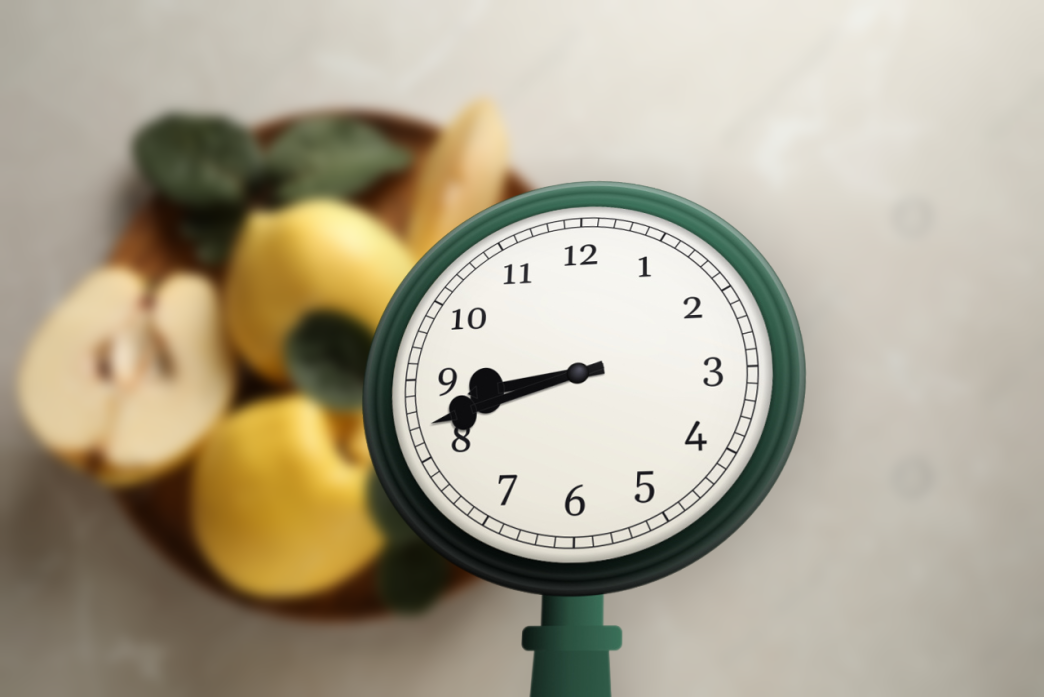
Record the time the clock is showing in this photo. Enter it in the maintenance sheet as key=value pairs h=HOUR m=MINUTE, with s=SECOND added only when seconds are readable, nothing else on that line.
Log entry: h=8 m=42
